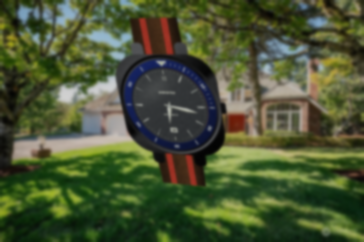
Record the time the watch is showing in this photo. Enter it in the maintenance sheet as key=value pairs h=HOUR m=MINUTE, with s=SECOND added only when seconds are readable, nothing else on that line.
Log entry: h=6 m=17
